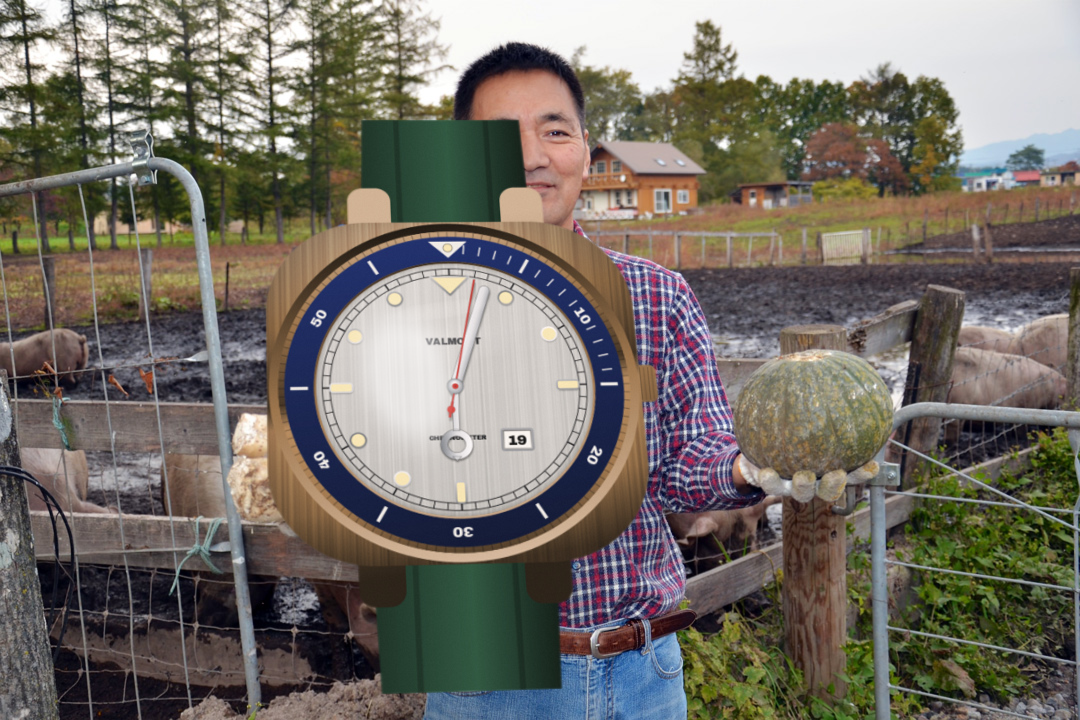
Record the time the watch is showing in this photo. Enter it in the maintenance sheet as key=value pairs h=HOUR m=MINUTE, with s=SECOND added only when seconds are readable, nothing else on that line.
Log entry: h=6 m=3 s=2
